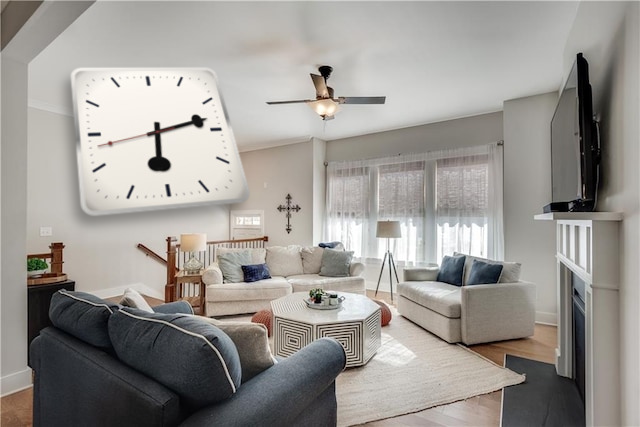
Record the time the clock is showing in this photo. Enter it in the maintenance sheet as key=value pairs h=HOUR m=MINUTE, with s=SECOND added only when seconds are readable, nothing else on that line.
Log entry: h=6 m=12 s=43
